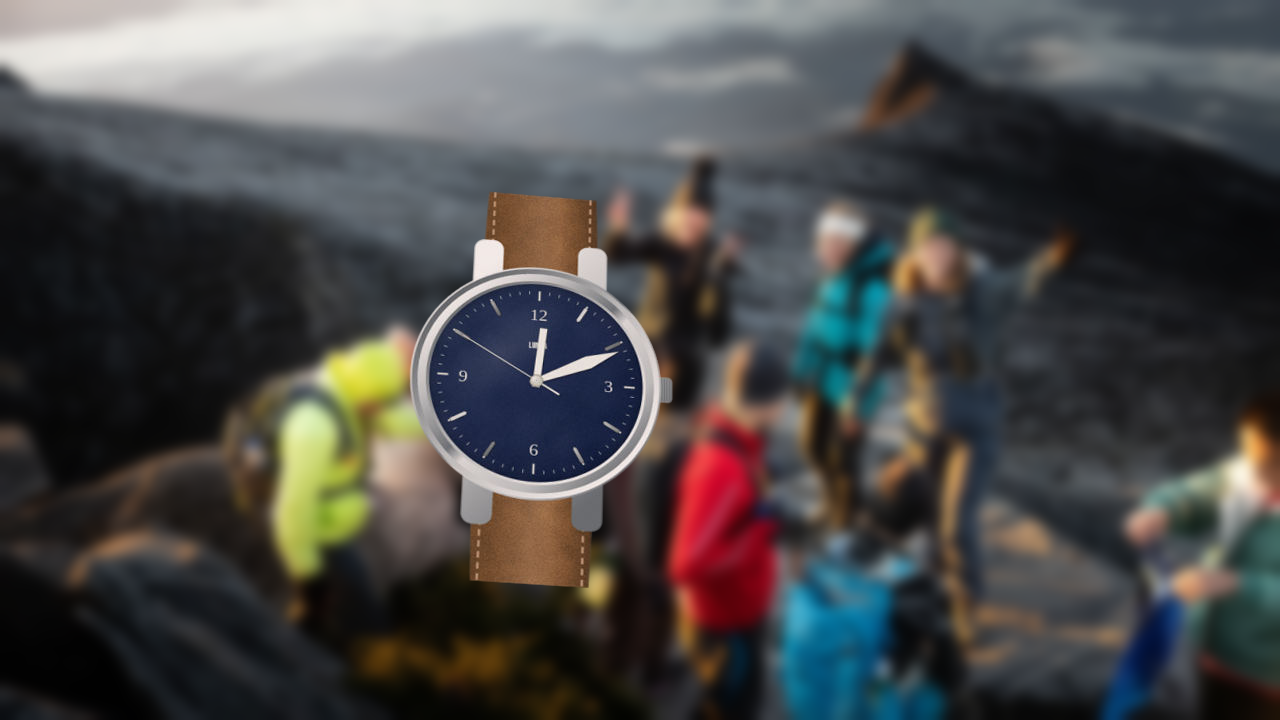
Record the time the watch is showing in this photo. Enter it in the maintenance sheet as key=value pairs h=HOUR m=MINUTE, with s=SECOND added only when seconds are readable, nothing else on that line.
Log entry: h=12 m=10 s=50
